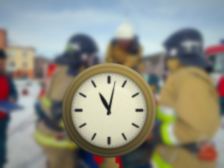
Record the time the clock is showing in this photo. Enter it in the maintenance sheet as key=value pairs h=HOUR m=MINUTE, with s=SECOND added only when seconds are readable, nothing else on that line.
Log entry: h=11 m=2
